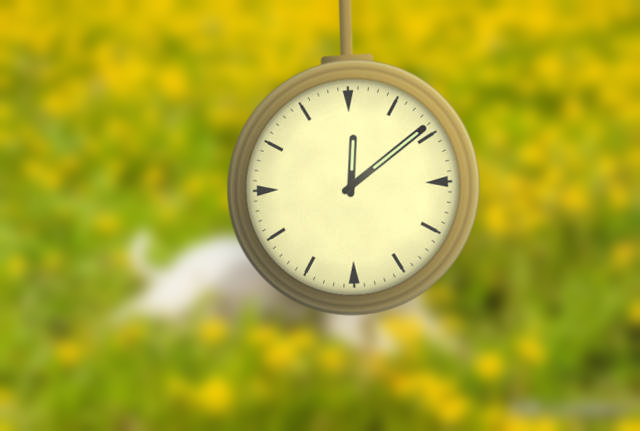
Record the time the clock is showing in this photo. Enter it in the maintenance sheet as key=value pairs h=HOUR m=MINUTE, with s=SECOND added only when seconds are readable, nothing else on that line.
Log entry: h=12 m=9
